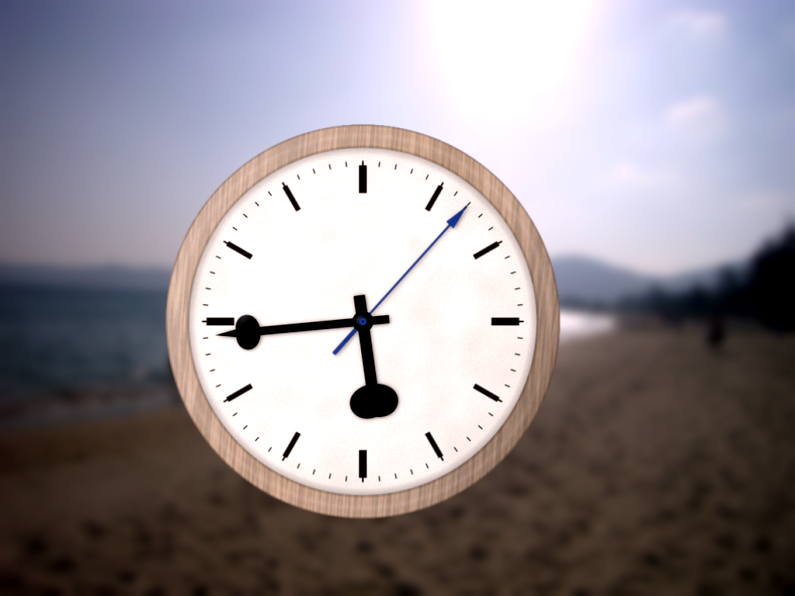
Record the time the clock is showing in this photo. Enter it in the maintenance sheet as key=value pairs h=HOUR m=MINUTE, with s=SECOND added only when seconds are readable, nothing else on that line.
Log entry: h=5 m=44 s=7
